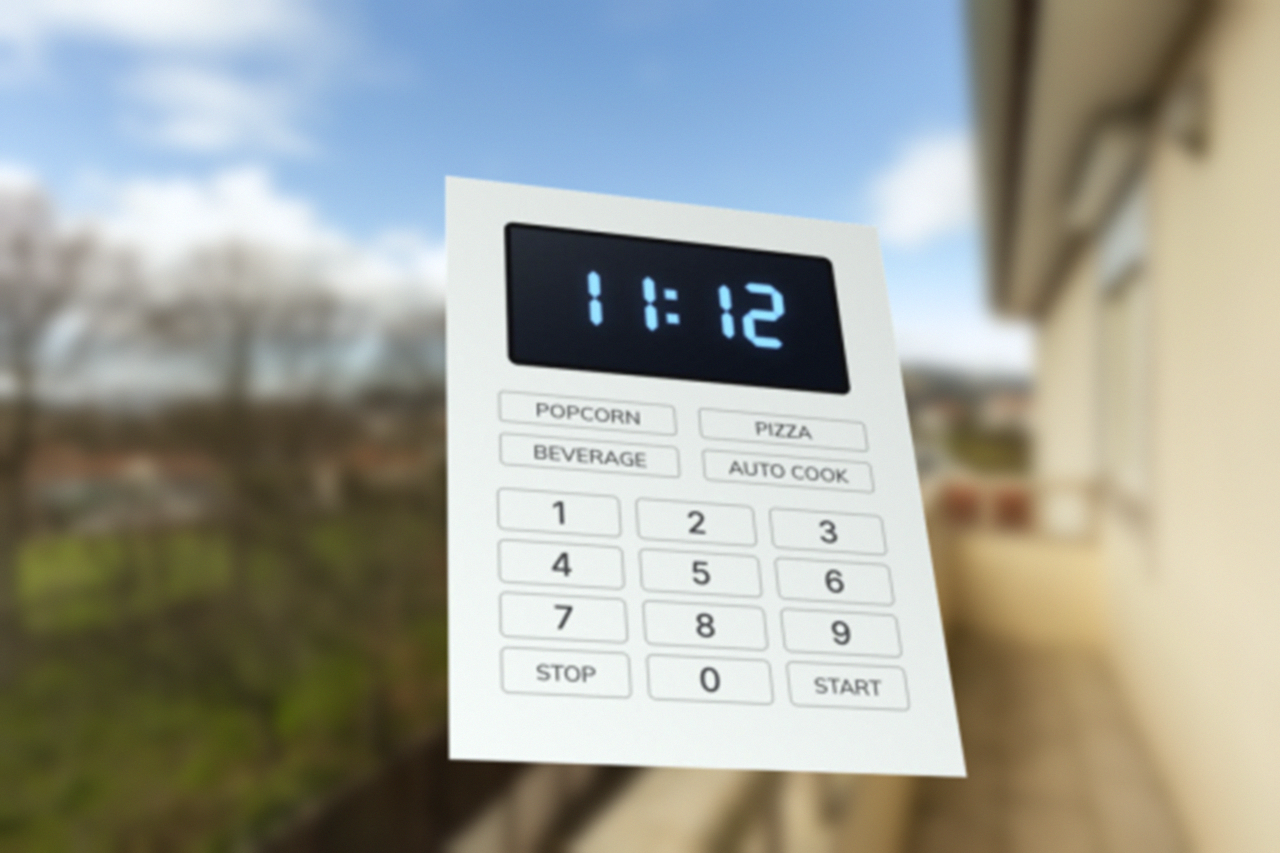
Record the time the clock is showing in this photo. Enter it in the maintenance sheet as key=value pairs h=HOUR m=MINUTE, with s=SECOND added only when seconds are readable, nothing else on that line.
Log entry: h=11 m=12
